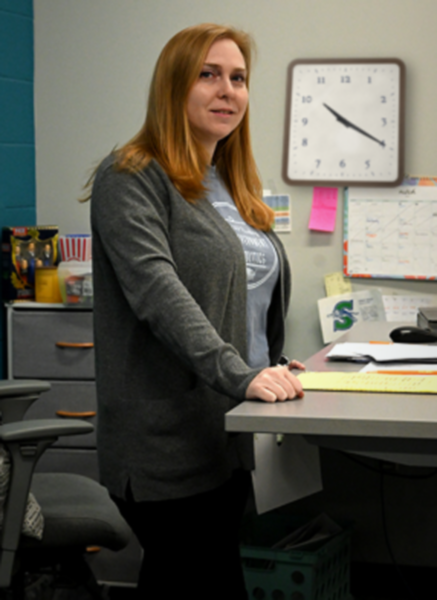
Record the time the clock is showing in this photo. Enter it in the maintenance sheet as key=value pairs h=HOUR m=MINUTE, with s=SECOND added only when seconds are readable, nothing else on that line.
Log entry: h=10 m=20
